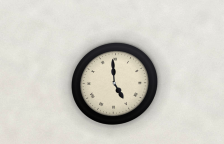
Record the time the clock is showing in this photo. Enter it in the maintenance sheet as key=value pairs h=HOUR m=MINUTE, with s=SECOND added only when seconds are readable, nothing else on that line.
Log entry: h=4 m=59
